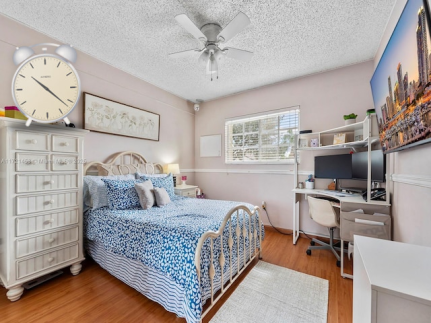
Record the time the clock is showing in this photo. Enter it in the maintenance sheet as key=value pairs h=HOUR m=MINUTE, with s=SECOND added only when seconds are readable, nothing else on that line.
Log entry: h=10 m=22
